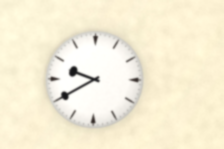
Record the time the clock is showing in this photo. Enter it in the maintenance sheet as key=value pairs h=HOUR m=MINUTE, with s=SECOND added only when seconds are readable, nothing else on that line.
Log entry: h=9 m=40
